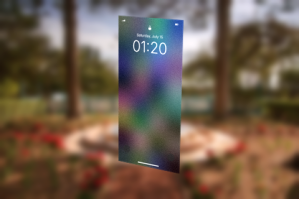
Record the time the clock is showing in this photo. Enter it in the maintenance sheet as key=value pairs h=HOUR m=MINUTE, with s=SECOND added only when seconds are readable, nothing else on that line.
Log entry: h=1 m=20
